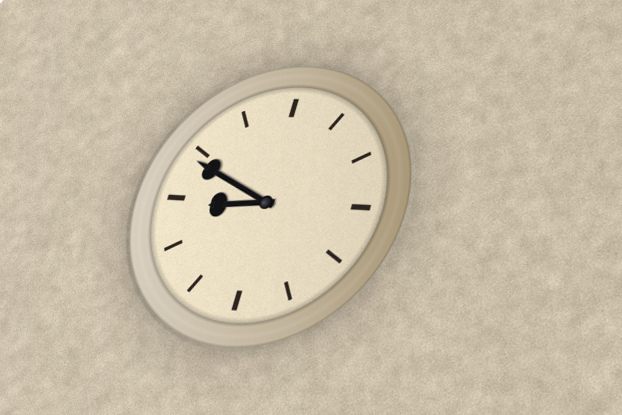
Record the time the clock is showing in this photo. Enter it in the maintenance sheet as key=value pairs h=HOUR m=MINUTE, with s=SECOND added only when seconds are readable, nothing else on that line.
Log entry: h=8 m=49
